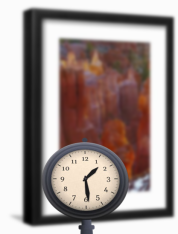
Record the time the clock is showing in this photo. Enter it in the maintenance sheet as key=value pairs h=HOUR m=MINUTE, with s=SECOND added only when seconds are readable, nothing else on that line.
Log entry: h=1 m=29
